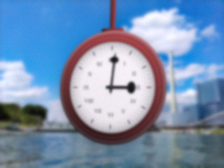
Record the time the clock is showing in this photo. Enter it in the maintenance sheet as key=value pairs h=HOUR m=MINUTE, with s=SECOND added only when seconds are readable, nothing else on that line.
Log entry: h=3 m=1
